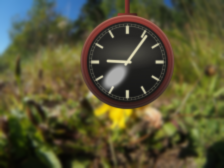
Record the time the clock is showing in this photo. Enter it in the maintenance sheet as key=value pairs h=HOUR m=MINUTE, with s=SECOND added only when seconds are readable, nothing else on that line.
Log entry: h=9 m=6
